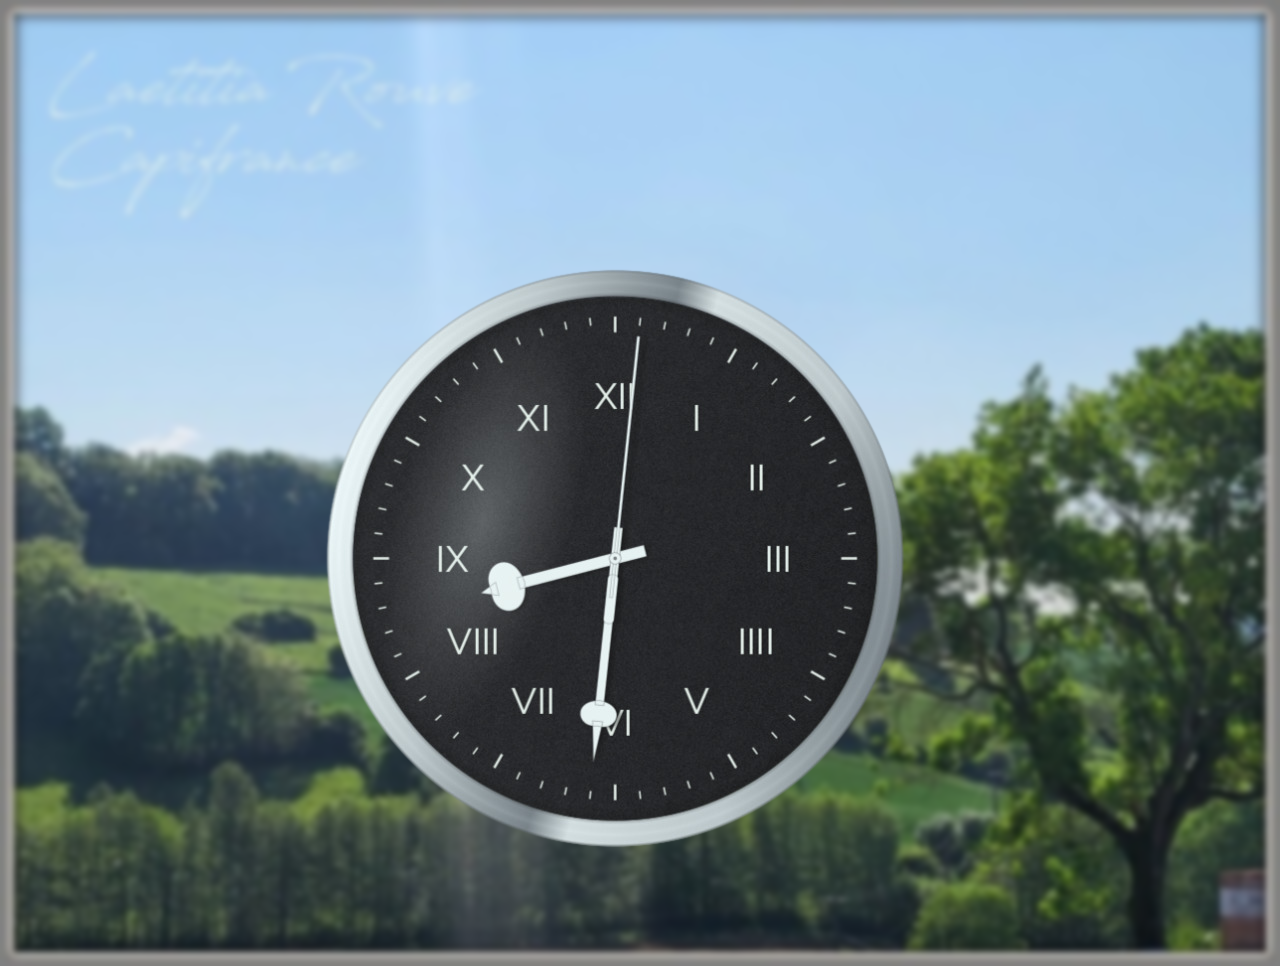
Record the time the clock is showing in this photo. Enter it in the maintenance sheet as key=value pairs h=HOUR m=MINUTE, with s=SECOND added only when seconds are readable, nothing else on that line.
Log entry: h=8 m=31 s=1
